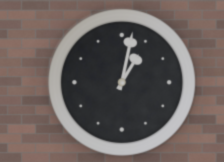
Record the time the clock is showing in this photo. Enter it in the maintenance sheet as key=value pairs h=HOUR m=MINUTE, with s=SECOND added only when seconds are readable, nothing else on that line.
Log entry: h=1 m=2
